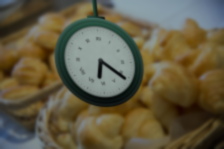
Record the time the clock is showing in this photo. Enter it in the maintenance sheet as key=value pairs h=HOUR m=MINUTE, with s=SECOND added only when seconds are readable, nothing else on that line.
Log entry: h=6 m=21
